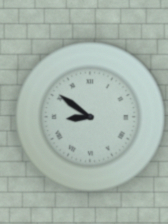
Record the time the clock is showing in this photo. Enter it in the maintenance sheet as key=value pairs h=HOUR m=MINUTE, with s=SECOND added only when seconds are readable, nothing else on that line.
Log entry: h=8 m=51
